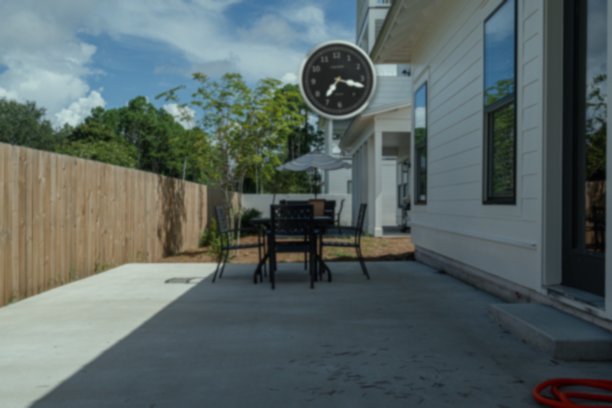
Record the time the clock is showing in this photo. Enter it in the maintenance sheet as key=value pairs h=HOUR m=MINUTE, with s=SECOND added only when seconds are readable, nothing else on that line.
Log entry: h=7 m=18
